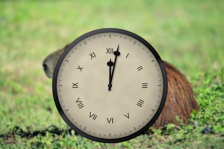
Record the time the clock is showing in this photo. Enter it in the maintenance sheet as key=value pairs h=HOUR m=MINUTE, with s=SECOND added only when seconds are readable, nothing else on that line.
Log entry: h=12 m=2
